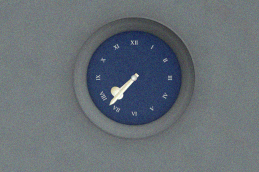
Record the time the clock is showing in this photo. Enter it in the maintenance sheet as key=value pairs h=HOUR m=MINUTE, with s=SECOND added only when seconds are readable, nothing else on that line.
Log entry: h=7 m=37
